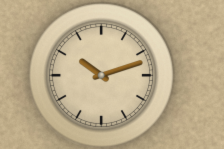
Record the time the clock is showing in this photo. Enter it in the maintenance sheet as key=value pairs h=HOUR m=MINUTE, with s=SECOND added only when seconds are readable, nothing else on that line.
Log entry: h=10 m=12
